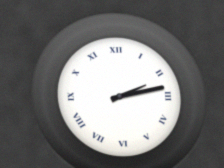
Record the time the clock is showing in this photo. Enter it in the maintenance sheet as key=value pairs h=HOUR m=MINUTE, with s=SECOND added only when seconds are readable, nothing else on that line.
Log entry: h=2 m=13
